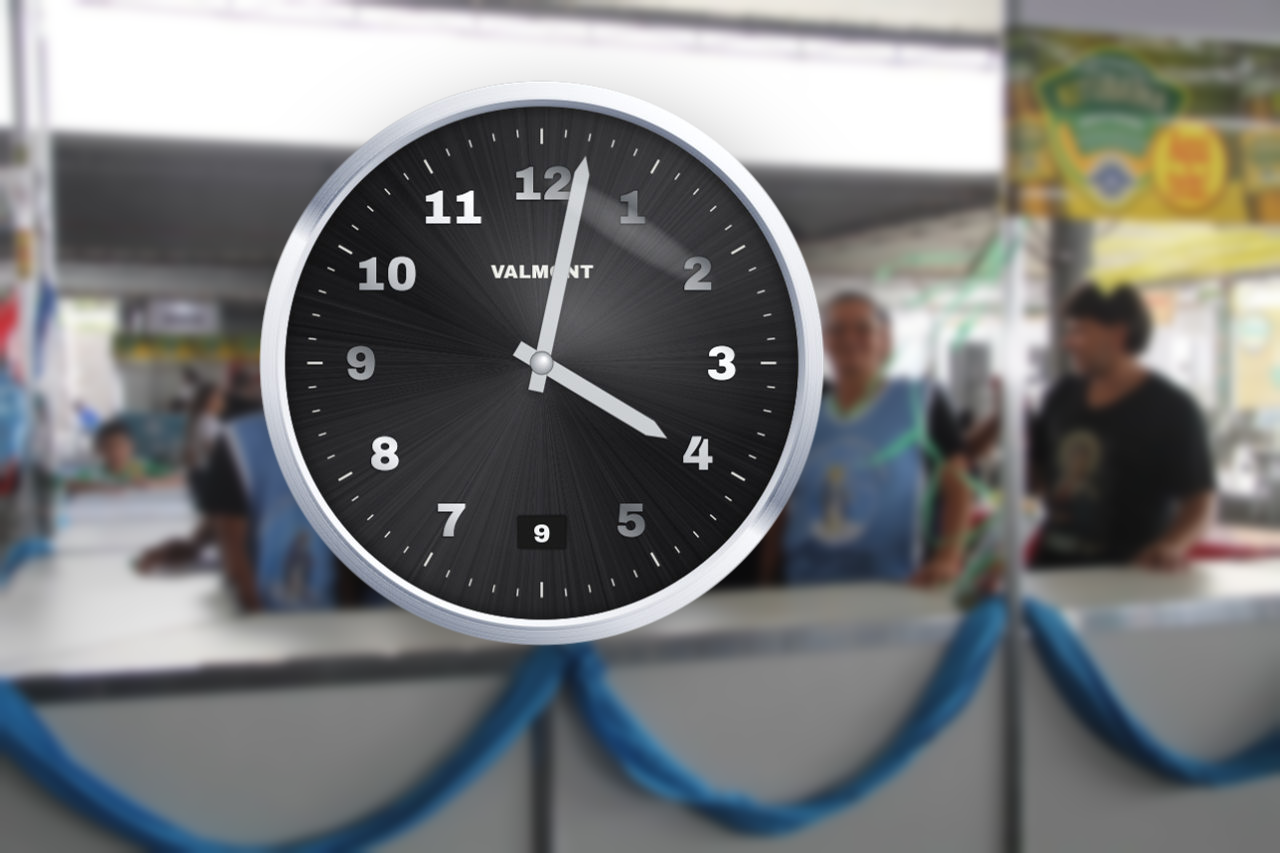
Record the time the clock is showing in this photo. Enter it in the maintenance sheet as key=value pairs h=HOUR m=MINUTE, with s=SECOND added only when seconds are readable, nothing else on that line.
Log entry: h=4 m=2
